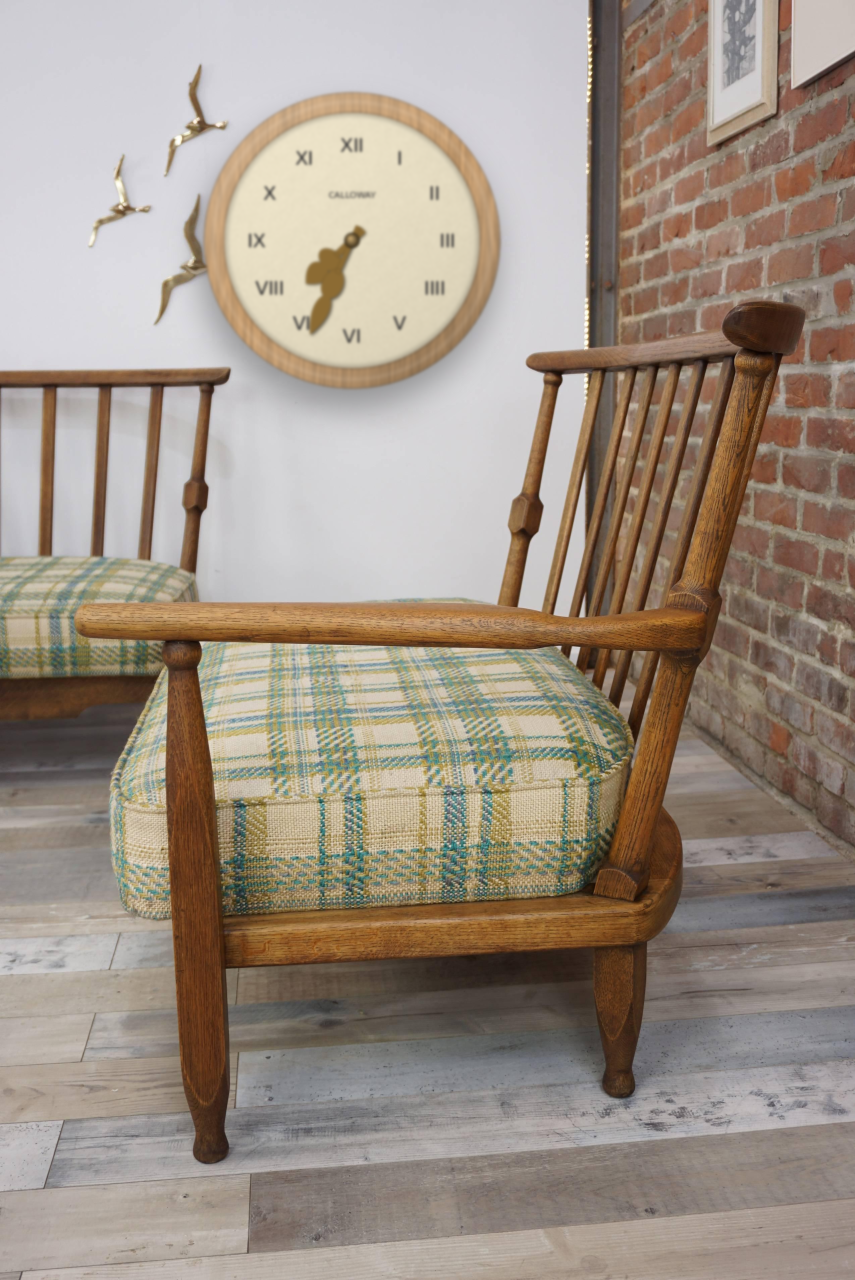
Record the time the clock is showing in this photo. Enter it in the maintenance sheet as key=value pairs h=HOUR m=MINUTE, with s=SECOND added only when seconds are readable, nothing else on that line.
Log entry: h=7 m=34
